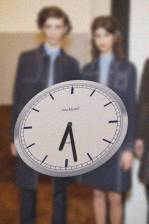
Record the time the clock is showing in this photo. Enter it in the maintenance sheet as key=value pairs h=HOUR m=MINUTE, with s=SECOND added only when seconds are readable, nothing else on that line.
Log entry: h=6 m=28
